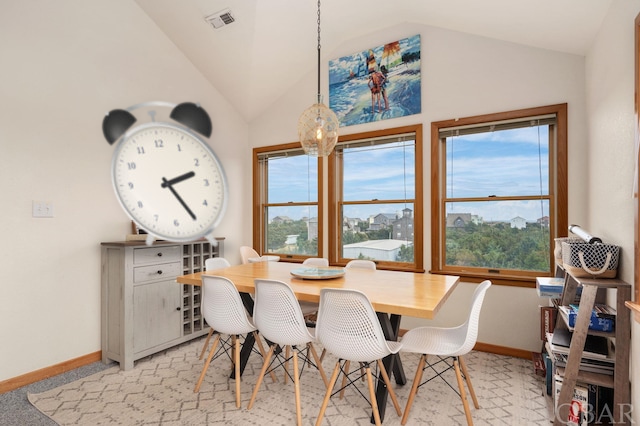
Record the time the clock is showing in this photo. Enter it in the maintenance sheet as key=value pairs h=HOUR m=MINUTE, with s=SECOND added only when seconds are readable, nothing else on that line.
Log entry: h=2 m=25
